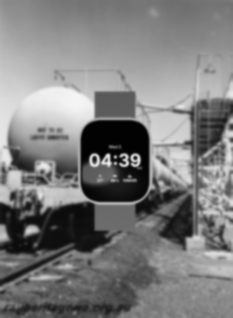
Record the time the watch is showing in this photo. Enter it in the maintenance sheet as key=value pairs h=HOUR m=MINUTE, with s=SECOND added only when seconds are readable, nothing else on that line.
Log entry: h=4 m=39
